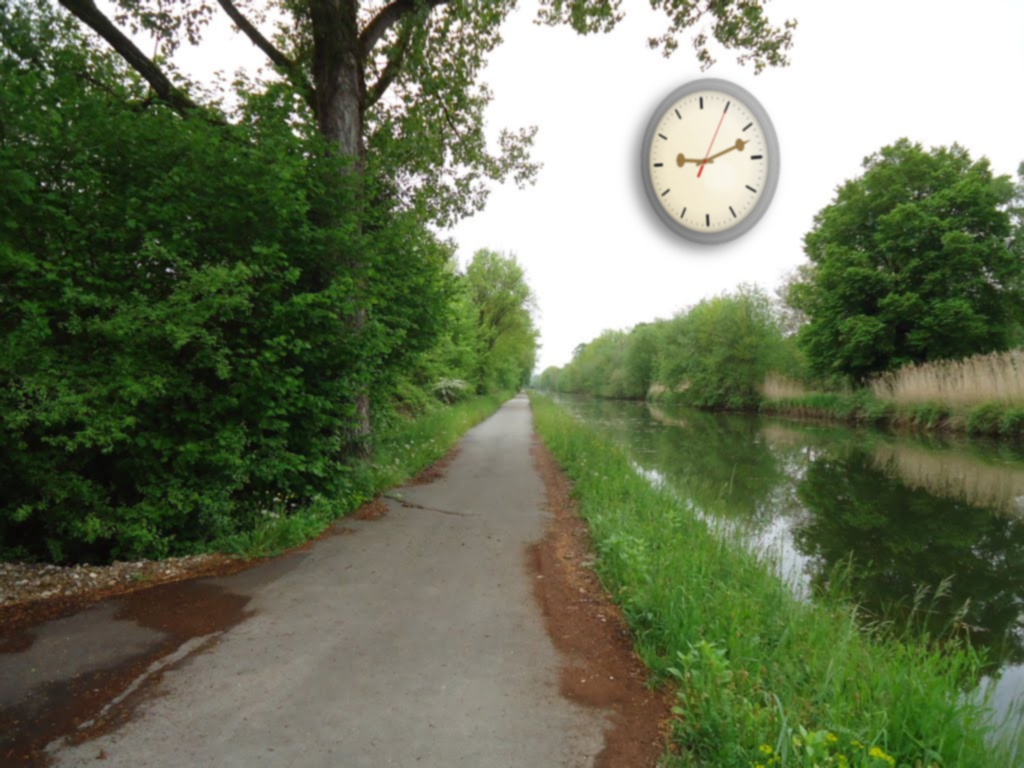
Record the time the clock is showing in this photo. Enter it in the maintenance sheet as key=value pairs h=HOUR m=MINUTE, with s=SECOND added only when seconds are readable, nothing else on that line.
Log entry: h=9 m=12 s=5
